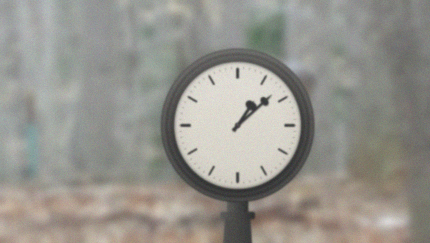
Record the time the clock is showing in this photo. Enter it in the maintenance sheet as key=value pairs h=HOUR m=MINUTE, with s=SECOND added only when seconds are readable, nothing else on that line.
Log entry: h=1 m=8
